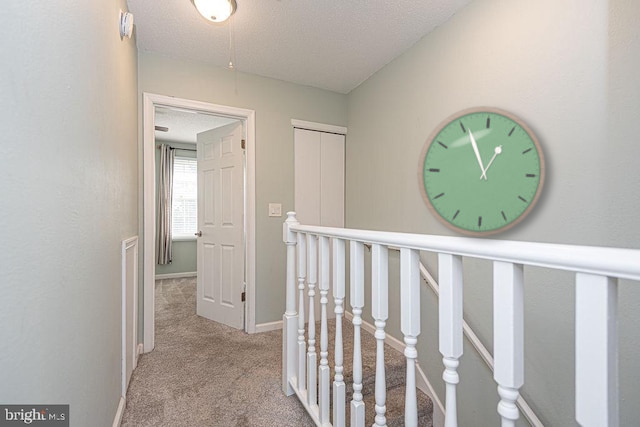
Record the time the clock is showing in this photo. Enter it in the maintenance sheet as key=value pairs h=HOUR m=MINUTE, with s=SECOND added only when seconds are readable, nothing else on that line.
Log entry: h=12 m=56
